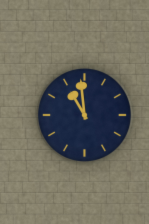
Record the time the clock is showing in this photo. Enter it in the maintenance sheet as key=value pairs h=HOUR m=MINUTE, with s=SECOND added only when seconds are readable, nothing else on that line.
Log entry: h=10 m=59
